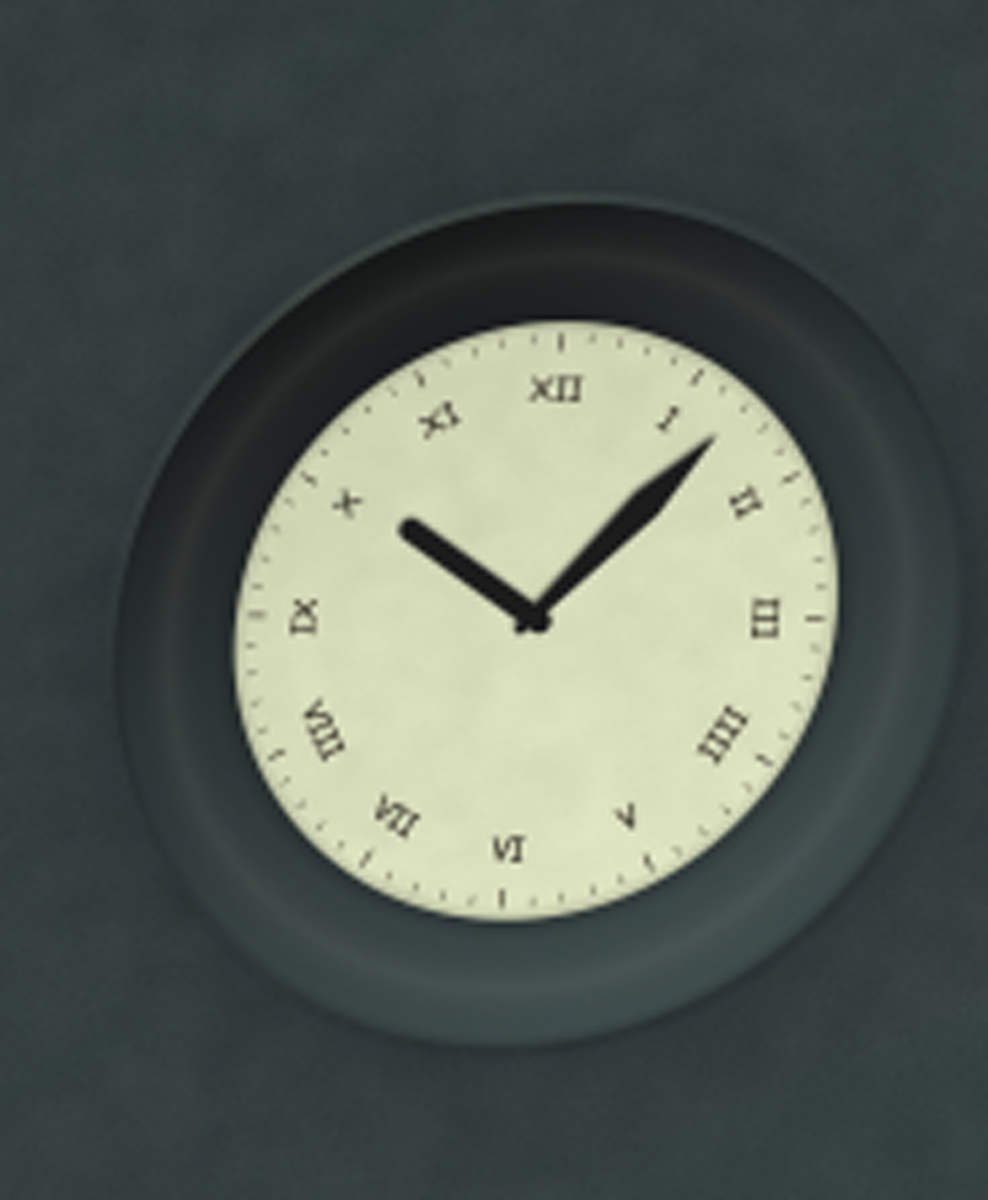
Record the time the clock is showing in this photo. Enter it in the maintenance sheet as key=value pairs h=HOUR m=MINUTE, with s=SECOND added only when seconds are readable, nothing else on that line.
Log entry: h=10 m=7
